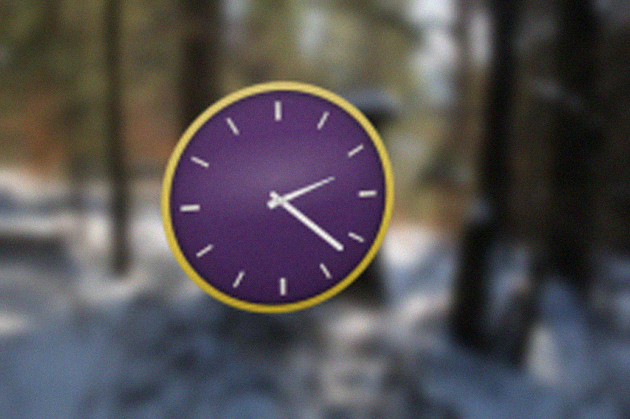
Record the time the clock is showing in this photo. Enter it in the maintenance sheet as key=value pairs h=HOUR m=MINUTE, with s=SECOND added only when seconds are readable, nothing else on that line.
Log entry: h=2 m=22
